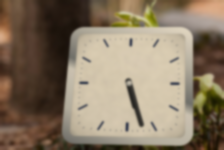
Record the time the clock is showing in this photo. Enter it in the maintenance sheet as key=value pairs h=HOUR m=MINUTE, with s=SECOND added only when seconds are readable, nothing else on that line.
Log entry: h=5 m=27
